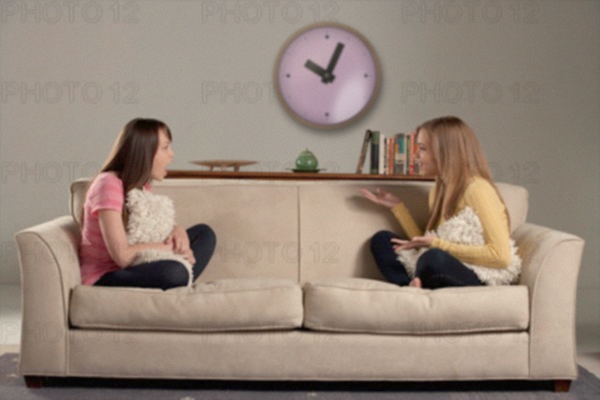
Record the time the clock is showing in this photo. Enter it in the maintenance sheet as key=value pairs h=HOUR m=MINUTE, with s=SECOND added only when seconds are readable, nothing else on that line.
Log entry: h=10 m=4
